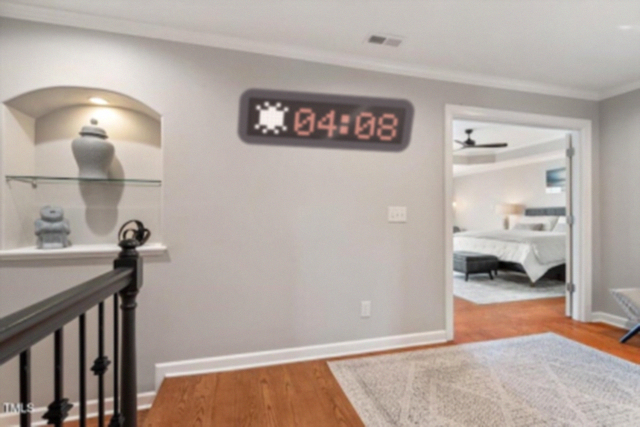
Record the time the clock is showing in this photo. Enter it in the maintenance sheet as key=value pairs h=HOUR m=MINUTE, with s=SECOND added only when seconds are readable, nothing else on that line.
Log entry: h=4 m=8
